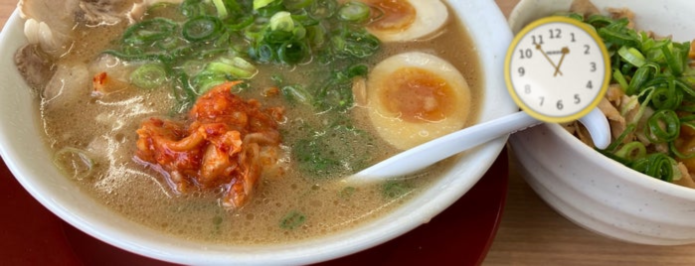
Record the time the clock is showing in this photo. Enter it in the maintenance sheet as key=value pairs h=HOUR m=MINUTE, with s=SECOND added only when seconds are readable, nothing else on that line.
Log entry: h=12 m=54
